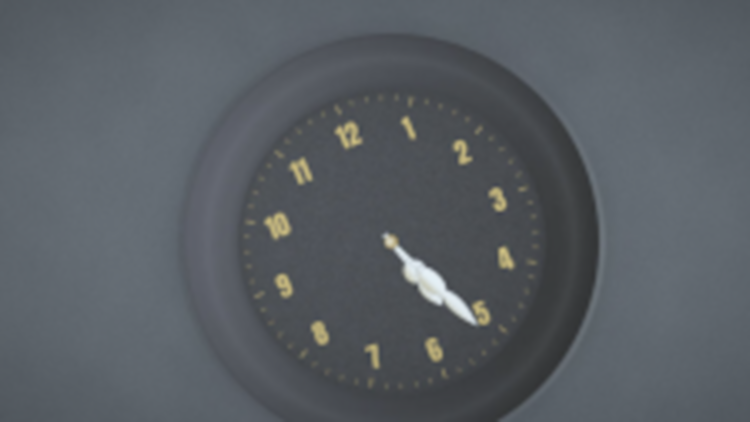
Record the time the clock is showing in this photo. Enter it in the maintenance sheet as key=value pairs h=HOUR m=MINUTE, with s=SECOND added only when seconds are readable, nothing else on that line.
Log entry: h=5 m=26
